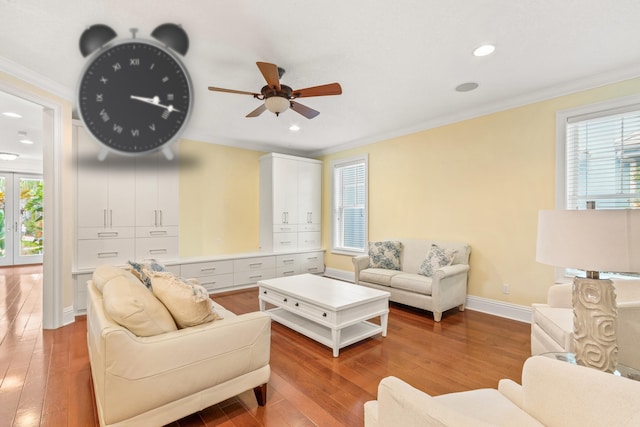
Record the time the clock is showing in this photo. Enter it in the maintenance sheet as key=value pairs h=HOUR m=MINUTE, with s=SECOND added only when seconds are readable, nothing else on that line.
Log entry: h=3 m=18
